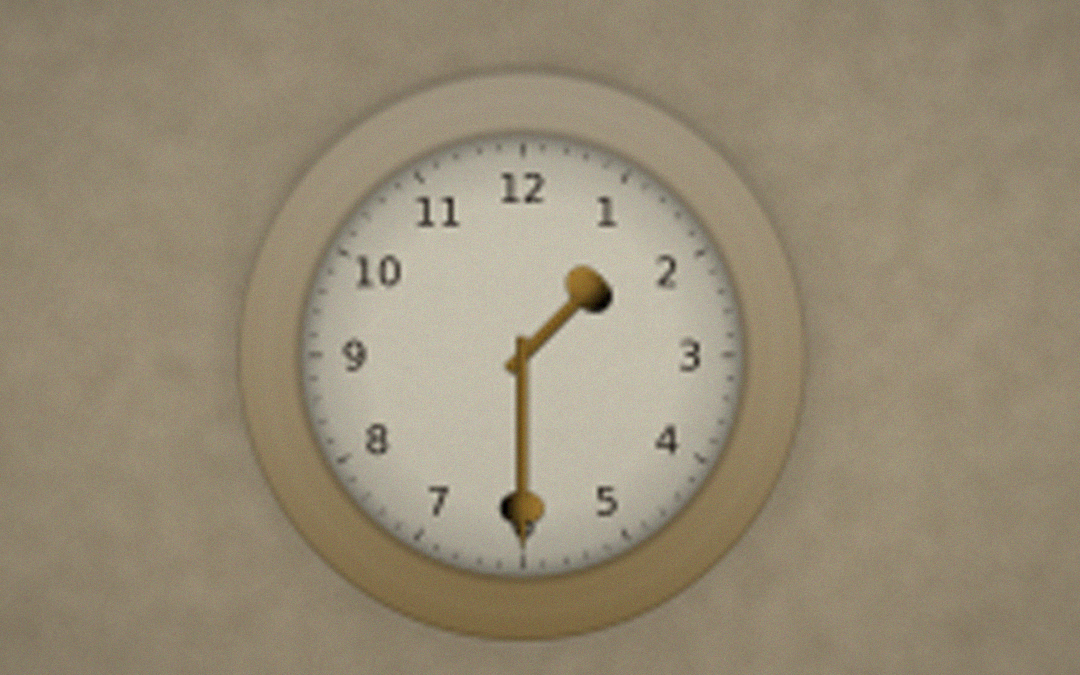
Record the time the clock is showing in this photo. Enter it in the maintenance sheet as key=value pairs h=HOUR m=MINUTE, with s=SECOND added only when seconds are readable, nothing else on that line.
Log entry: h=1 m=30
